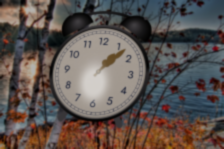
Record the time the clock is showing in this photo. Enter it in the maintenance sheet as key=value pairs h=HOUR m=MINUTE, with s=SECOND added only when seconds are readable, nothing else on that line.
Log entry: h=1 m=7
